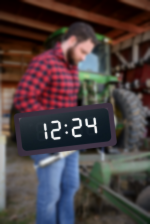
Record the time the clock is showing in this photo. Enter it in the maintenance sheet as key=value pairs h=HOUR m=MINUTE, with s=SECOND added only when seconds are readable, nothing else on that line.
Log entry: h=12 m=24
